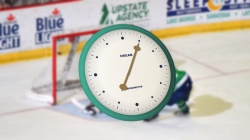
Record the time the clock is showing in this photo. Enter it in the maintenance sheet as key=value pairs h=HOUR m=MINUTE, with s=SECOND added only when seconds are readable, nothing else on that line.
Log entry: h=7 m=5
